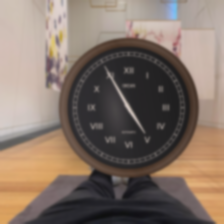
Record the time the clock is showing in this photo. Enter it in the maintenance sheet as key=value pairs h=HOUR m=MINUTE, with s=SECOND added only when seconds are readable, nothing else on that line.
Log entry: h=4 m=55
